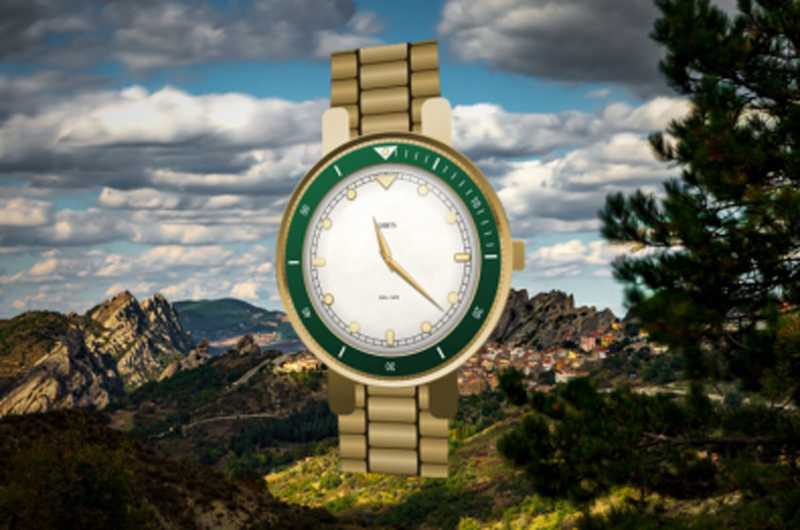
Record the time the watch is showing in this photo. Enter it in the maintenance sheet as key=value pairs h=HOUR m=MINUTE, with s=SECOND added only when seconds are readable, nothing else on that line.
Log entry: h=11 m=22
